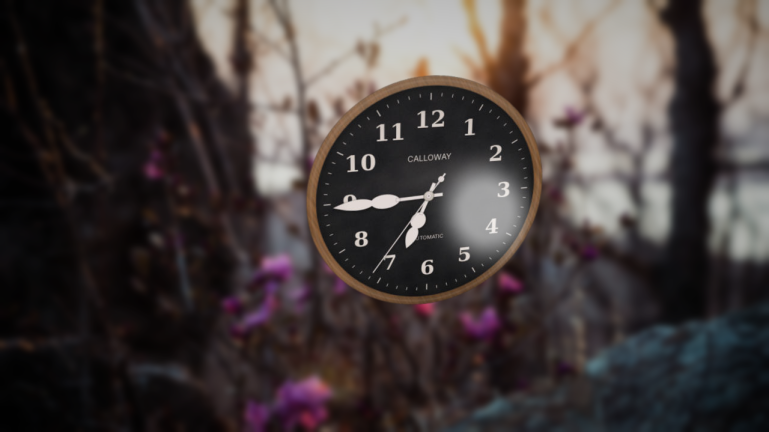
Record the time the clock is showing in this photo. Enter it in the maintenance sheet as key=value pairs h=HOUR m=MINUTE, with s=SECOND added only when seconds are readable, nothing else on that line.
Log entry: h=6 m=44 s=36
